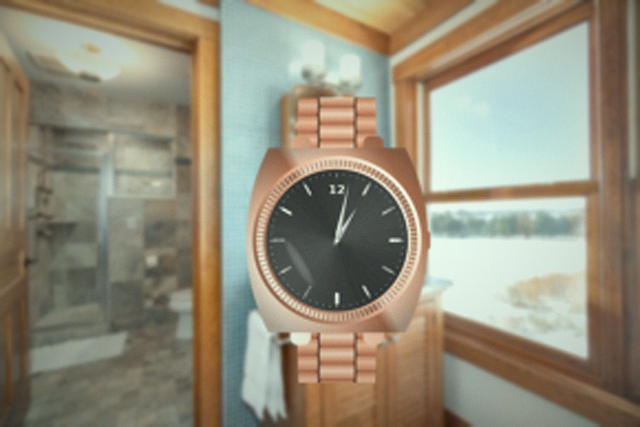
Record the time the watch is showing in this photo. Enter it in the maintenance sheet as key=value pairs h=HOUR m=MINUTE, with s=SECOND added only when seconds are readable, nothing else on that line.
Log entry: h=1 m=2
